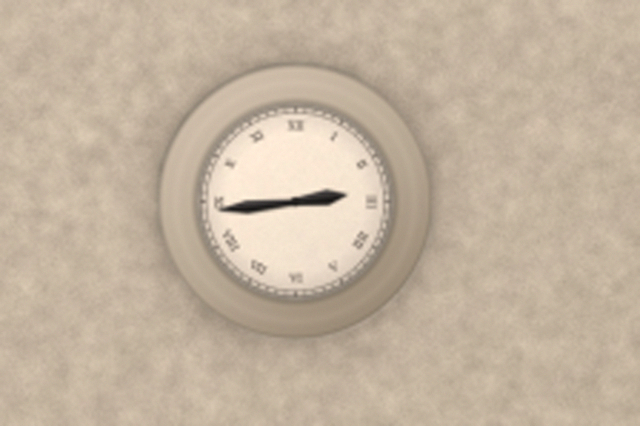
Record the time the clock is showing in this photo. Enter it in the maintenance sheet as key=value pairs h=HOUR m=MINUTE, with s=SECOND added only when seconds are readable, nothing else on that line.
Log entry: h=2 m=44
